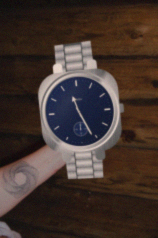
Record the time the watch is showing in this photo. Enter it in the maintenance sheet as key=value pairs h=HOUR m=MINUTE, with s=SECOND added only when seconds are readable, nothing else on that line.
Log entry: h=11 m=26
